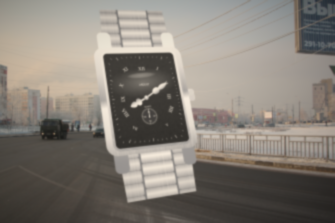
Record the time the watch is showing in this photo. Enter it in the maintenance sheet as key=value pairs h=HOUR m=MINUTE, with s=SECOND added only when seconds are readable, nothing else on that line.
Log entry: h=8 m=10
